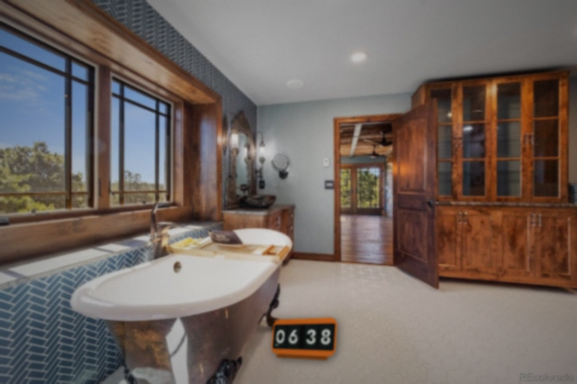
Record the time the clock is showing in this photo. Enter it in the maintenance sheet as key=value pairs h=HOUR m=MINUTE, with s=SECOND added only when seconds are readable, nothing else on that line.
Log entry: h=6 m=38
